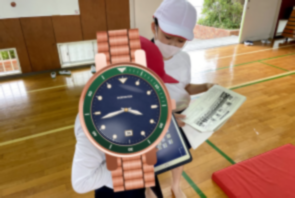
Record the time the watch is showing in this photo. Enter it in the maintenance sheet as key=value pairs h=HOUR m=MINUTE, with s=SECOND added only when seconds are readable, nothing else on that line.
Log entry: h=3 m=43
